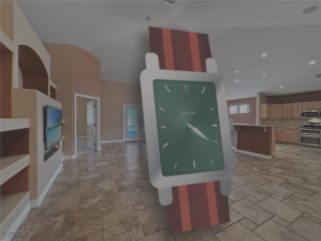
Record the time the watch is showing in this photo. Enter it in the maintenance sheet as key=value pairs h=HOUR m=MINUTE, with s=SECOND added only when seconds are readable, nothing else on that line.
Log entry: h=4 m=21
